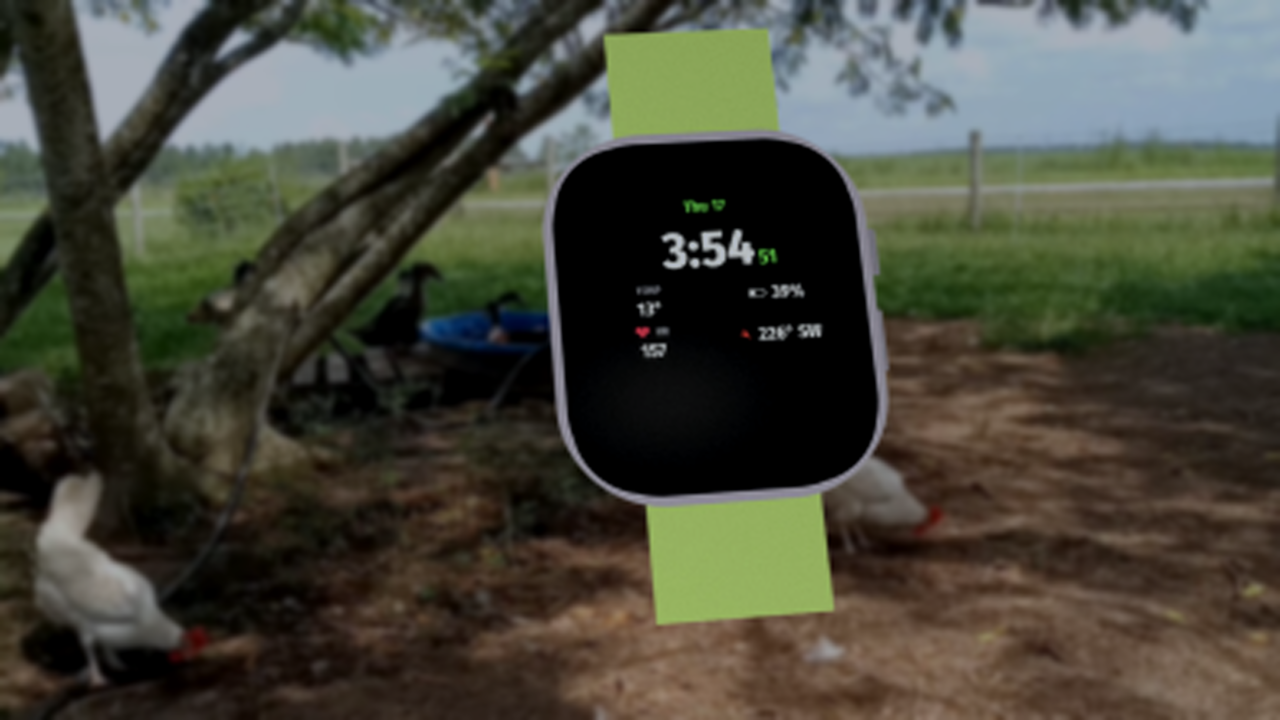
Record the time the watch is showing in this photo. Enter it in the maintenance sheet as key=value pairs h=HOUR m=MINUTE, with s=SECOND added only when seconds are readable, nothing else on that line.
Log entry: h=3 m=54
